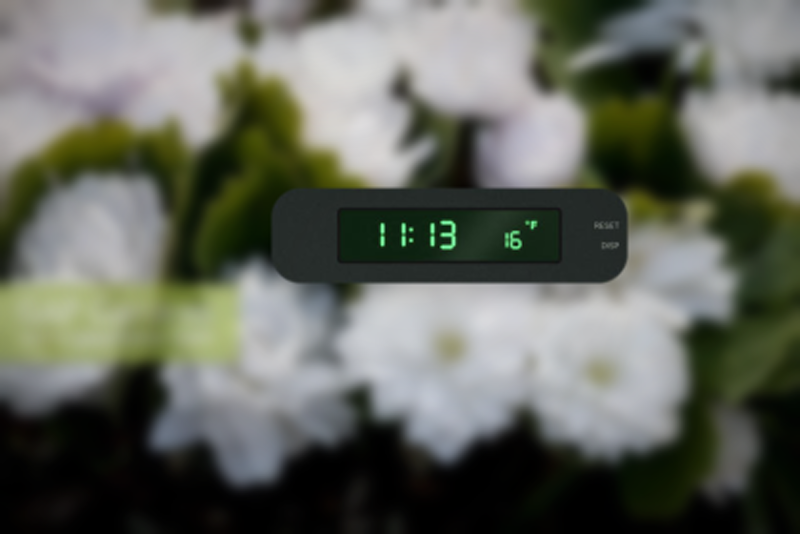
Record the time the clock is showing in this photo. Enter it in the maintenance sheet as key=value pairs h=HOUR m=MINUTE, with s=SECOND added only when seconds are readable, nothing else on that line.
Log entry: h=11 m=13
